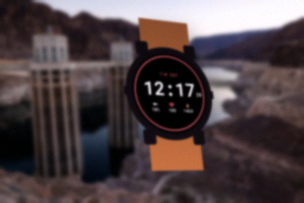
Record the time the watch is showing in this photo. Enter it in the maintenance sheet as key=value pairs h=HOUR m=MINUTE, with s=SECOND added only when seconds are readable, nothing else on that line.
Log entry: h=12 m=17
